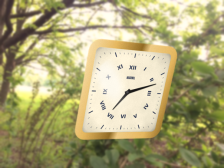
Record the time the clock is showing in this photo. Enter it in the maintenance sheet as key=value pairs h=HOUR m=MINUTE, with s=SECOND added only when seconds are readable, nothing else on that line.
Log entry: h=7 m=12
